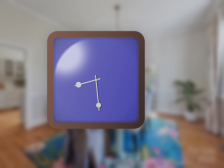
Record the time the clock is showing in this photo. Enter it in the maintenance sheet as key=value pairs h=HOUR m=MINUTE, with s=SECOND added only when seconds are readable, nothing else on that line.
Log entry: h=8 m=29
